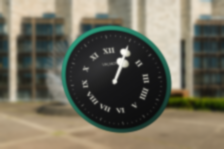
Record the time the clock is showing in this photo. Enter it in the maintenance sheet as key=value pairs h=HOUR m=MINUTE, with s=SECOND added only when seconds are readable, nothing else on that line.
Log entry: h=1 m=5
